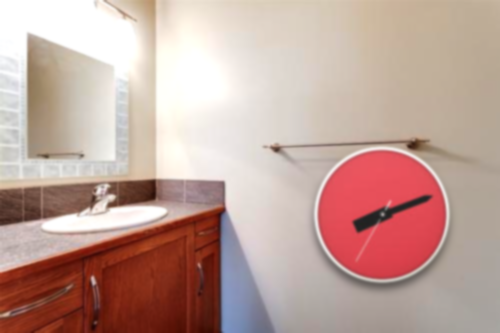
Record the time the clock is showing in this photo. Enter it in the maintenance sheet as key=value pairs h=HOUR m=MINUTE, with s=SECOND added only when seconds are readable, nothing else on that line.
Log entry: h=8 m=11 s=35
